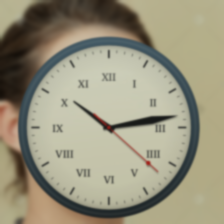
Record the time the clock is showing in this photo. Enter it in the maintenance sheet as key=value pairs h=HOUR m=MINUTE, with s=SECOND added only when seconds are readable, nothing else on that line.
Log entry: h=10 m=13 s=22
